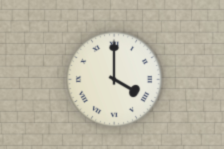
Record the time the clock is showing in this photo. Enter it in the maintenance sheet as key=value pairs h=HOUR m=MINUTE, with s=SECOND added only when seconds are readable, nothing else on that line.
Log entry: h=4 m=0
